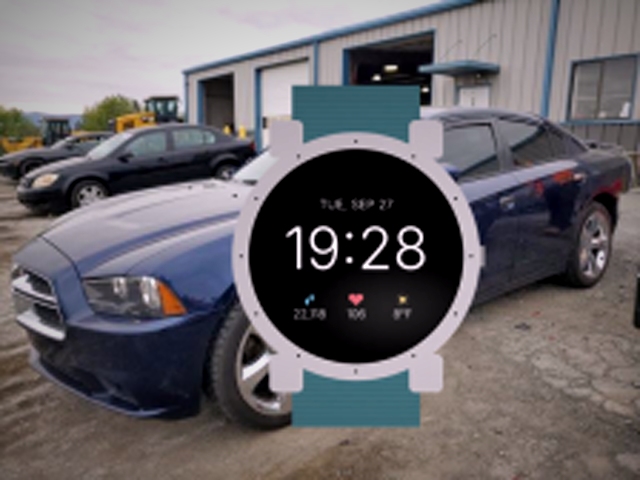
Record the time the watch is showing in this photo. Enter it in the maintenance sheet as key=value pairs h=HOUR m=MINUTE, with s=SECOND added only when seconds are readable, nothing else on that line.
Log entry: h=19 m=28
